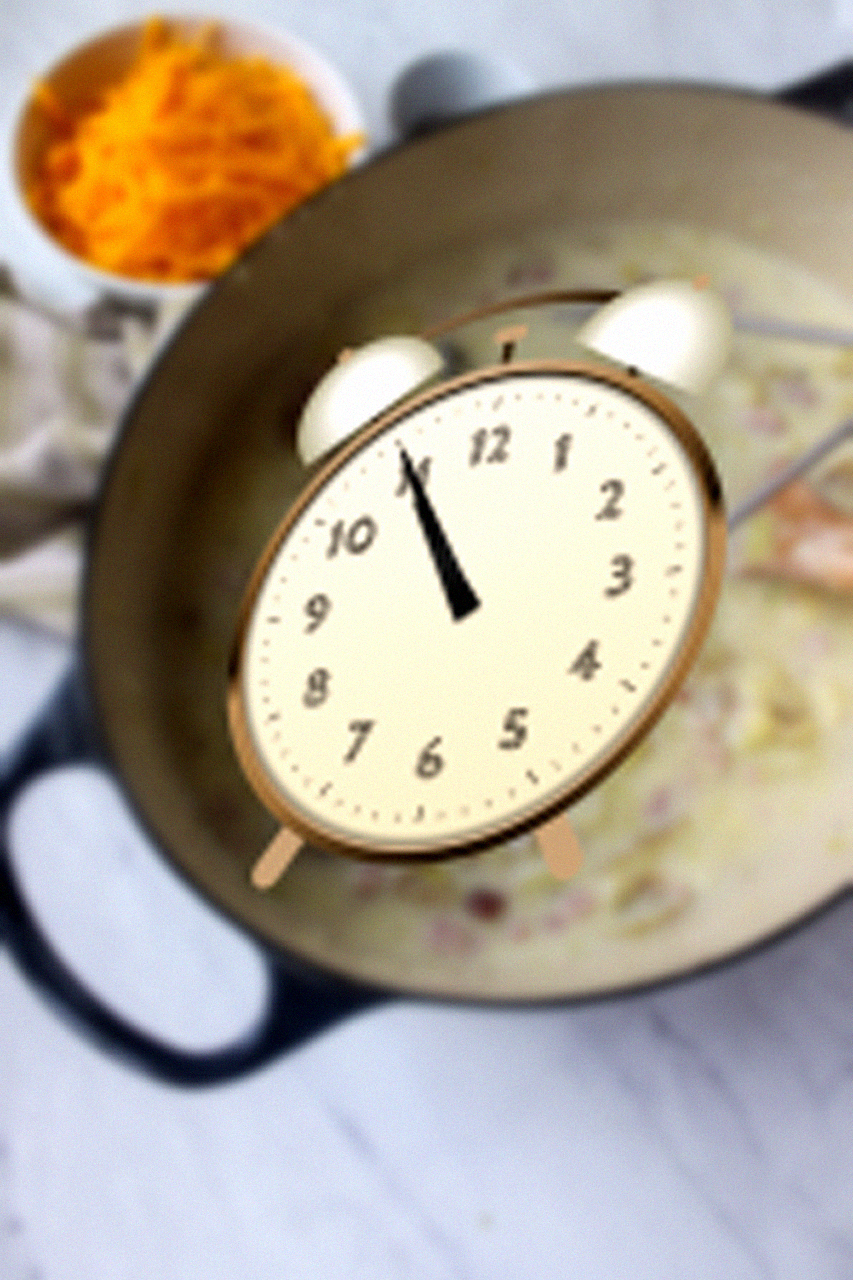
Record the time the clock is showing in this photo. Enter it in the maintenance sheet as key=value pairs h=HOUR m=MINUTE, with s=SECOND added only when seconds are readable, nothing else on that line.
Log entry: h=10 m=55
